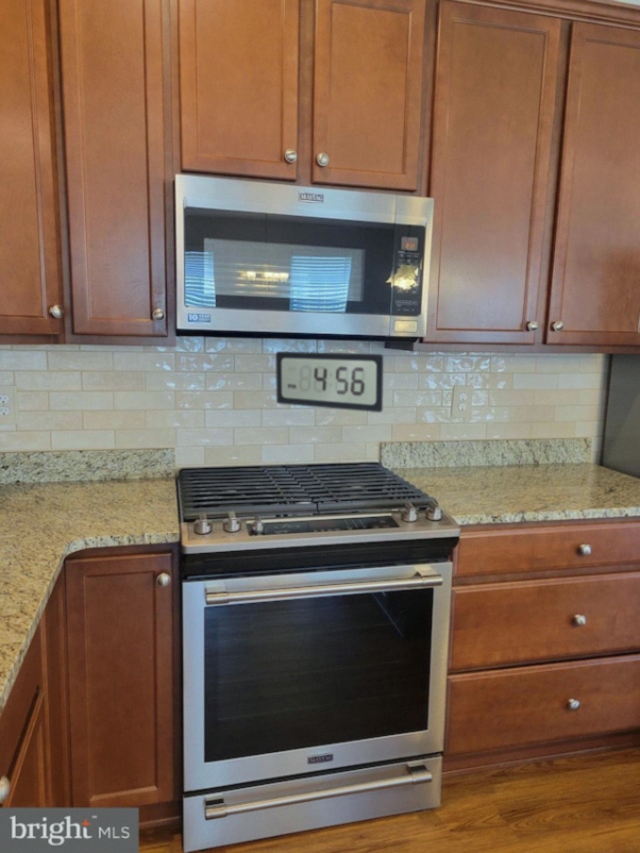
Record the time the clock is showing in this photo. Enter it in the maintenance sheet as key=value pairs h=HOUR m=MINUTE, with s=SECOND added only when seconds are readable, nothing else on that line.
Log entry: h=4 m=56
